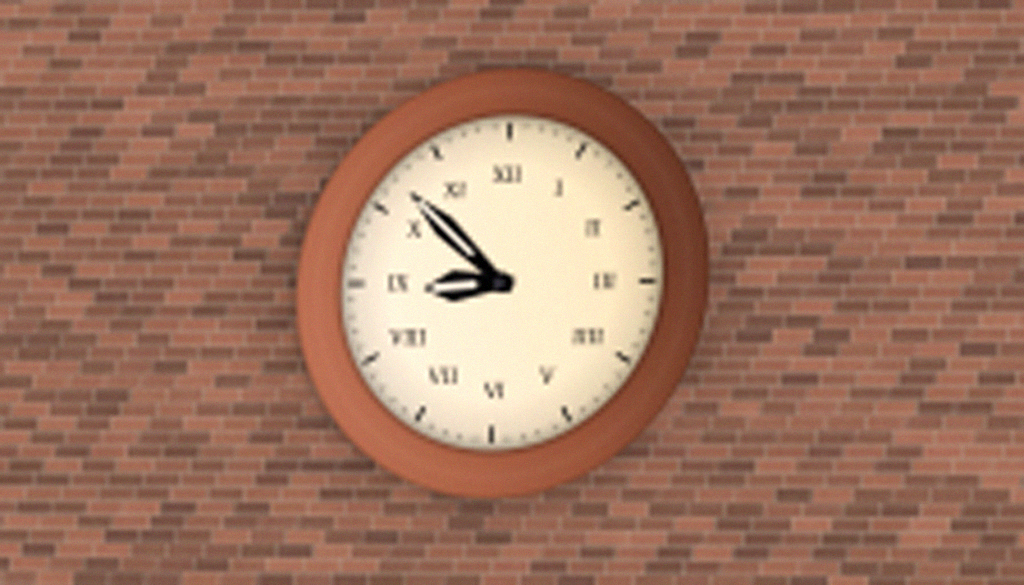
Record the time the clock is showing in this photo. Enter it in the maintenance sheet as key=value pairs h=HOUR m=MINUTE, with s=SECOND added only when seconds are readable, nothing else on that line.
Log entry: h=8 m=52
